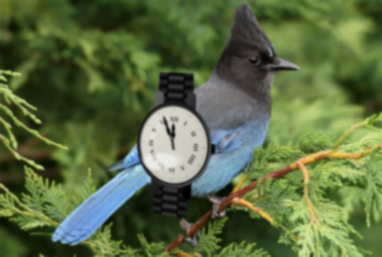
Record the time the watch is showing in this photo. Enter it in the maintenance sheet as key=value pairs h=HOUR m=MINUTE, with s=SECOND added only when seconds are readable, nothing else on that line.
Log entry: h=11 m=56
